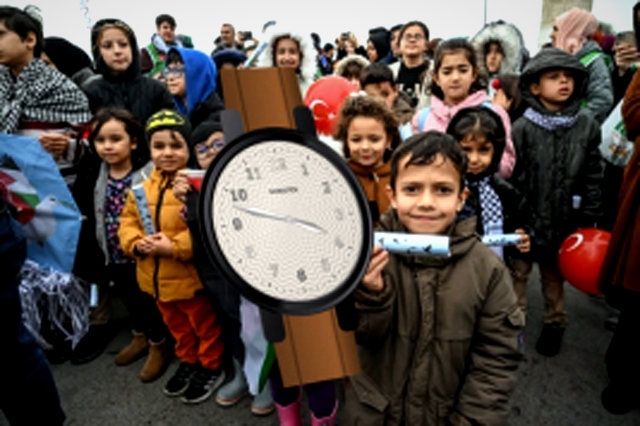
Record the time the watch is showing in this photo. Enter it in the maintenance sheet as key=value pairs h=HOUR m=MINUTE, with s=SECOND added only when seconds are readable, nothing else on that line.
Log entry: h=3 m=48
